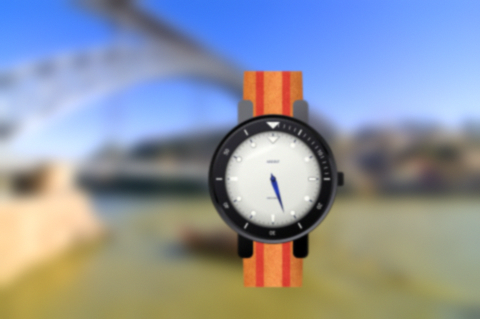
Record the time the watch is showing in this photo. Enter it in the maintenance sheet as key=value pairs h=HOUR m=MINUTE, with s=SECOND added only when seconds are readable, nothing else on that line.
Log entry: h=5 m=27
